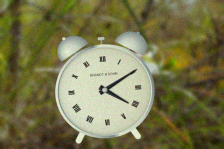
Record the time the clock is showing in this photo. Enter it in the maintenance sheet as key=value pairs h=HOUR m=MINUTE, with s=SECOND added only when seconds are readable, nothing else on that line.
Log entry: h=4 m=10
